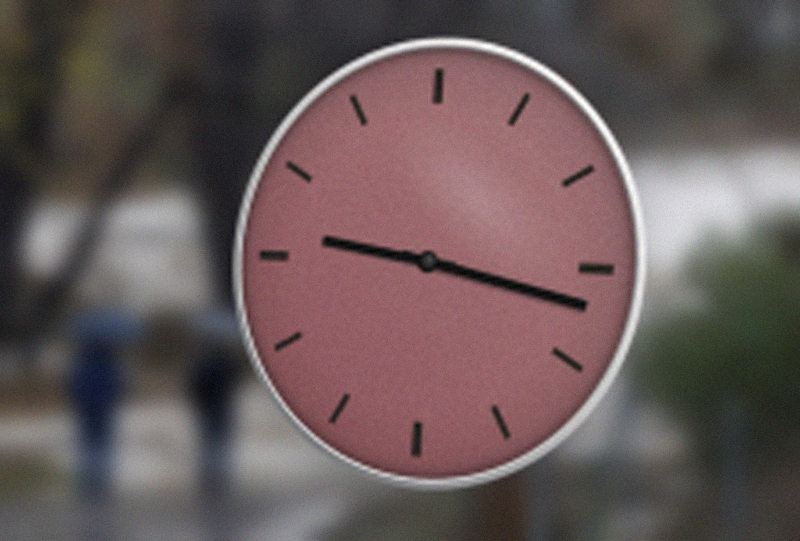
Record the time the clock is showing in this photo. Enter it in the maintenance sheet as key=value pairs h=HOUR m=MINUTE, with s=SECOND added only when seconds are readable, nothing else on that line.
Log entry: h=9 m=17
